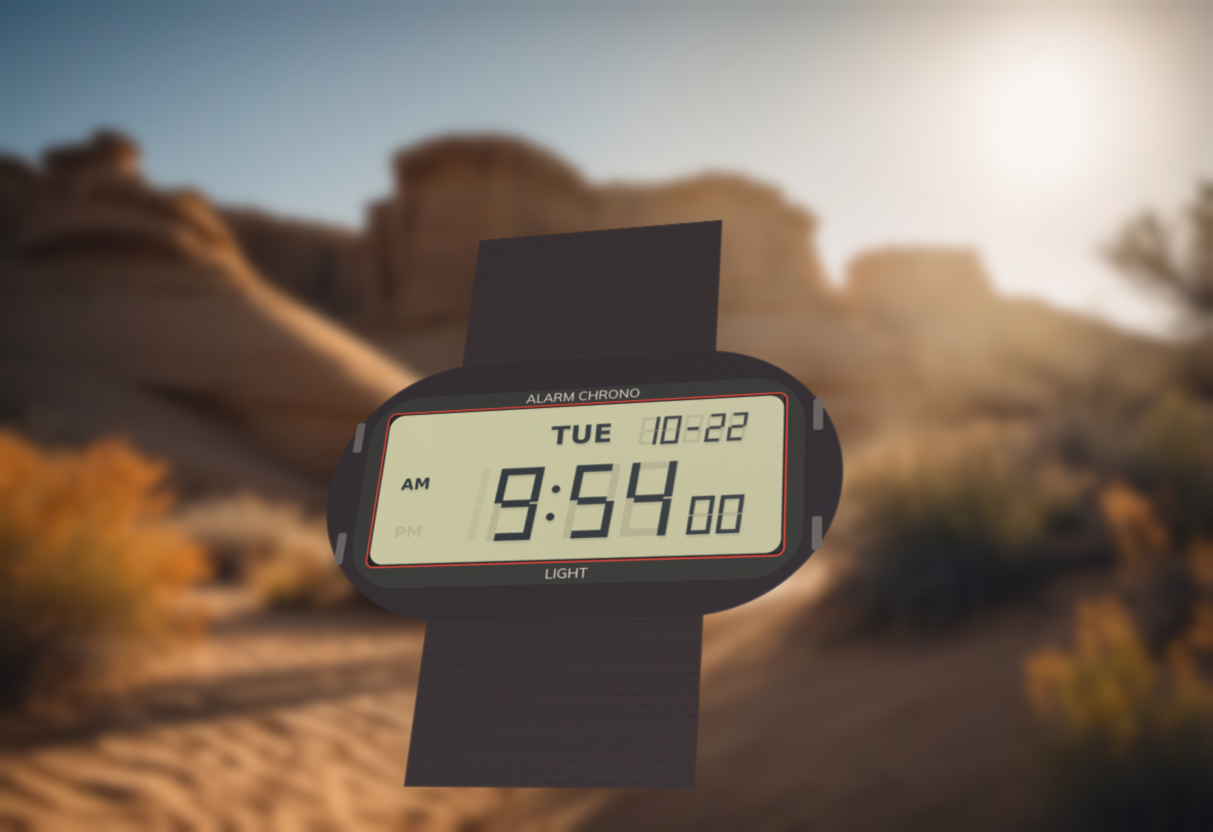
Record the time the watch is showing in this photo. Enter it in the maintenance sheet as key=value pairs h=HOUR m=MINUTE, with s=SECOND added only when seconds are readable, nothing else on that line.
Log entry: h=9 m=54 s=0
